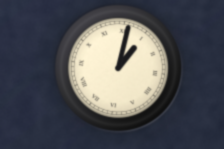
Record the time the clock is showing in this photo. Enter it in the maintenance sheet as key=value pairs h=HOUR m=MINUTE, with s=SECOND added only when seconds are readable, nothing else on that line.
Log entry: h=1 m=1
